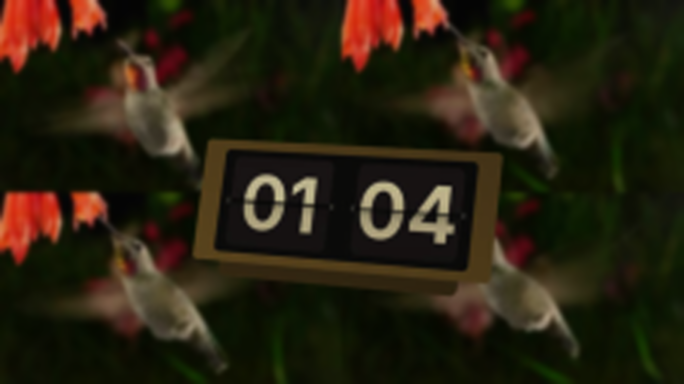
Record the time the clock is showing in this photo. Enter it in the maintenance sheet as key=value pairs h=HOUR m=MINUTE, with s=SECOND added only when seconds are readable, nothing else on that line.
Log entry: h=1 m=4
